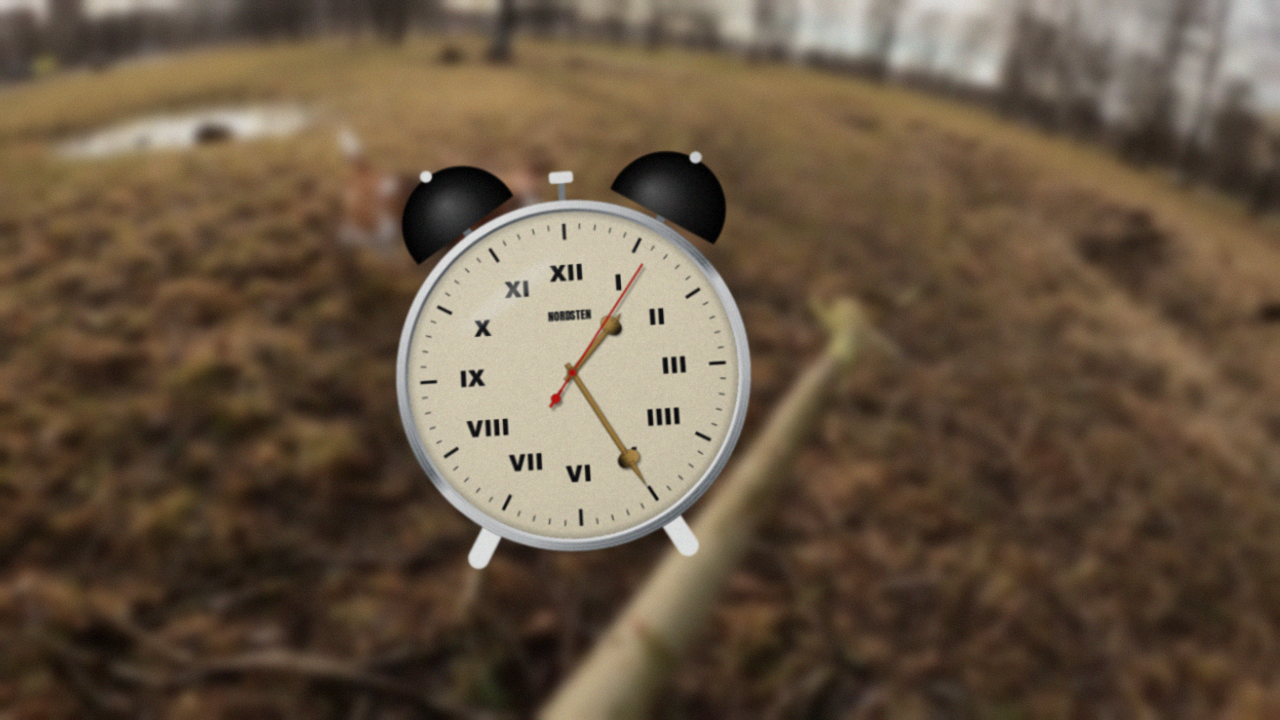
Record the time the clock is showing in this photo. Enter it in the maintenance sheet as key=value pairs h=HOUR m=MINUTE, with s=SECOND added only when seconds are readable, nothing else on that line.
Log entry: h=1 m=25 s=6
